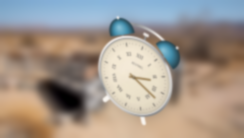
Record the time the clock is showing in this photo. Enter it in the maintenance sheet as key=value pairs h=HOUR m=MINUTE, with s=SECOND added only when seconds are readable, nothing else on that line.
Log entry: h=2 m=18
